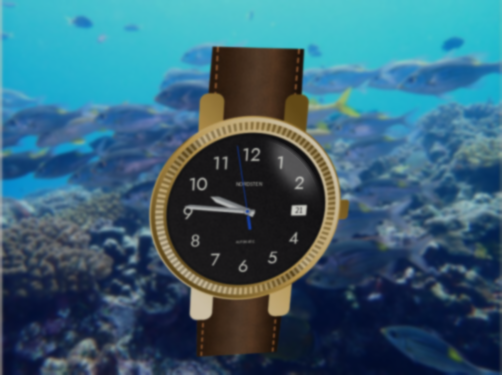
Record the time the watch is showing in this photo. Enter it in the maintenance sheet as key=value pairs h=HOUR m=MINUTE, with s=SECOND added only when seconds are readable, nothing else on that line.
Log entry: h=9 m=45 s=58
